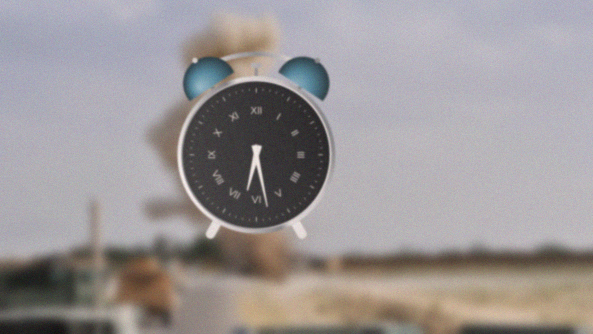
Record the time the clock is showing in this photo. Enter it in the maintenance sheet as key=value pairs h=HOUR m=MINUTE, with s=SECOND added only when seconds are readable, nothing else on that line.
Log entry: h=6 m=28
